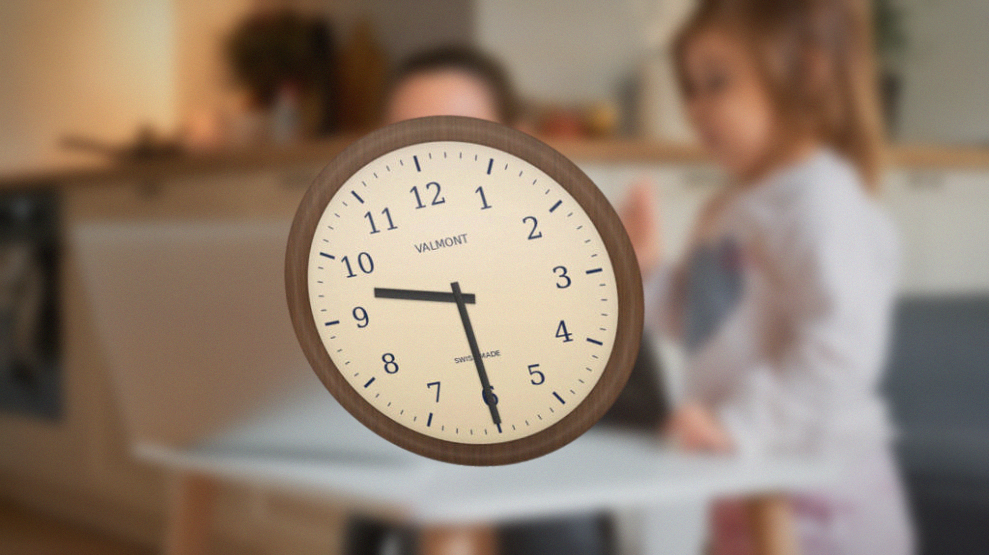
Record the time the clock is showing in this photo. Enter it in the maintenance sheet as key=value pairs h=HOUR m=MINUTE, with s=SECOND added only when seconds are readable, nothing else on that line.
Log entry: h=9 m=30
